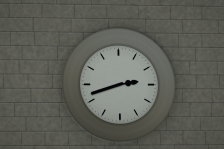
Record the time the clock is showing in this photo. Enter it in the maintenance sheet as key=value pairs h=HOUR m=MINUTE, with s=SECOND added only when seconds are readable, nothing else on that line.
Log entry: h=2 m=42
